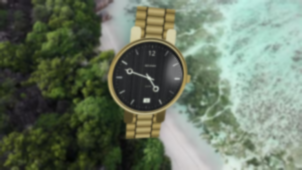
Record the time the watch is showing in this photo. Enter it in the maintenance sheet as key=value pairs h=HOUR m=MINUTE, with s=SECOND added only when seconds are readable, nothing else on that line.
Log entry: h=4 m=48
